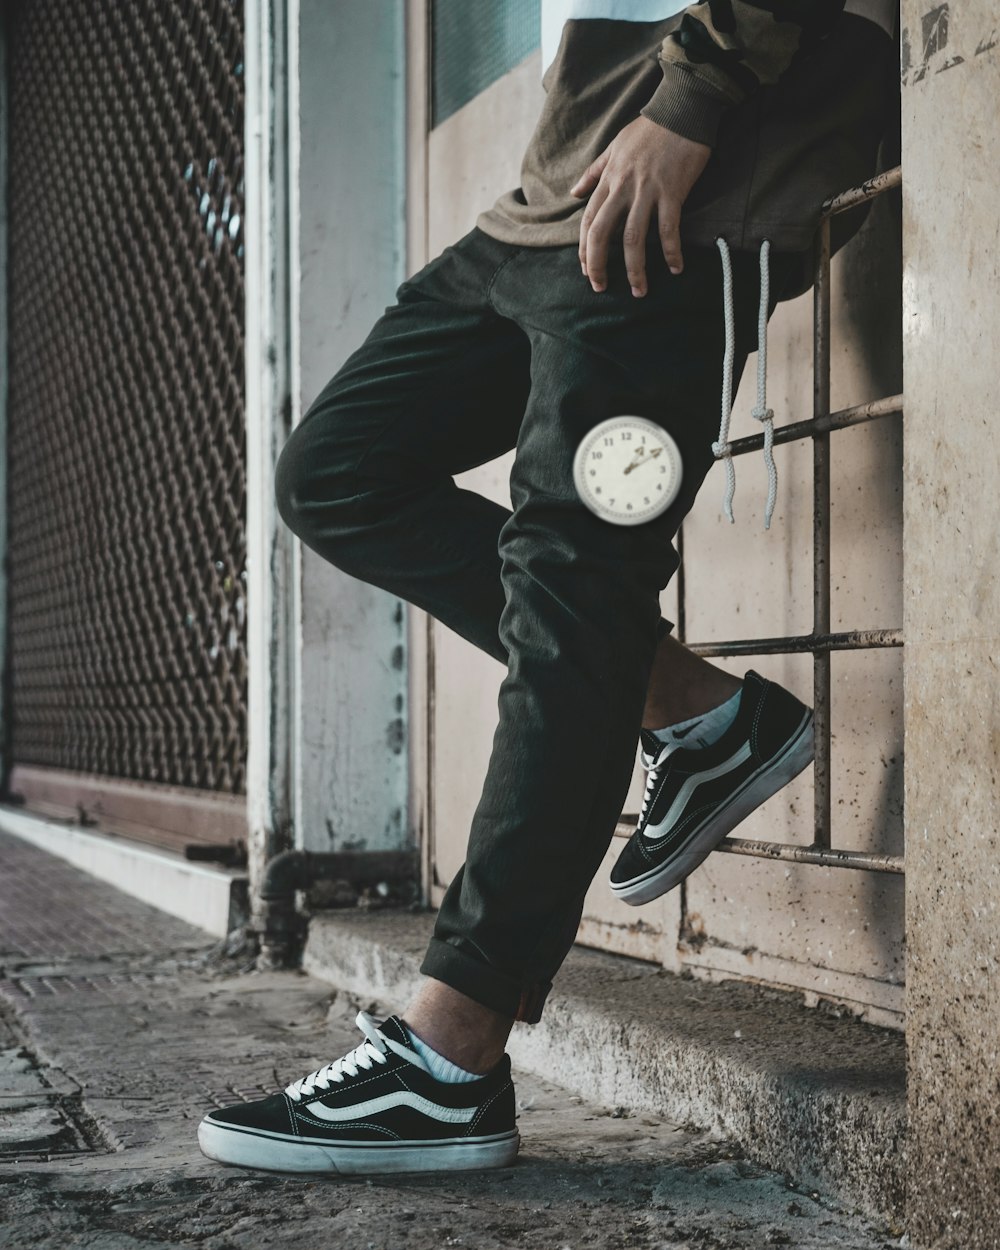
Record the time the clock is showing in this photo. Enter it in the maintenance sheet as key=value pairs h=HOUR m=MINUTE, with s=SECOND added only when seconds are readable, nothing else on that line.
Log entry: h=1 m=10
